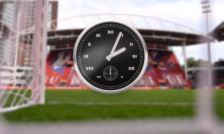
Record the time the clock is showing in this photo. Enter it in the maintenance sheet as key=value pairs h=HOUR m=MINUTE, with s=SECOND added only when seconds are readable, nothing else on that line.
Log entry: h=2 m=4
